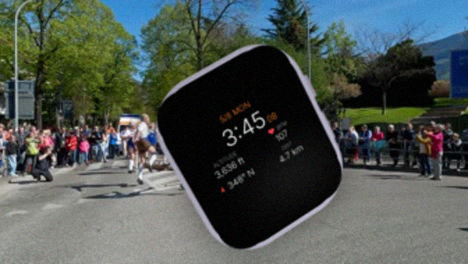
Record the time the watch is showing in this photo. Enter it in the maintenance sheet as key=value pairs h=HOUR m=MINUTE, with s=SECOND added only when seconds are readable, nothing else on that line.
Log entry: h=3 m=45
